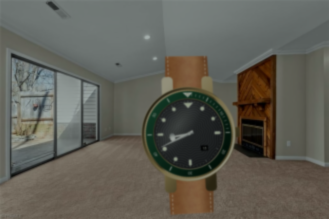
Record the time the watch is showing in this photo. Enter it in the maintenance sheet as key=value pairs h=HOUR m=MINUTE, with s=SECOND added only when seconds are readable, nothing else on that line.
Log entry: h=8 m=41
